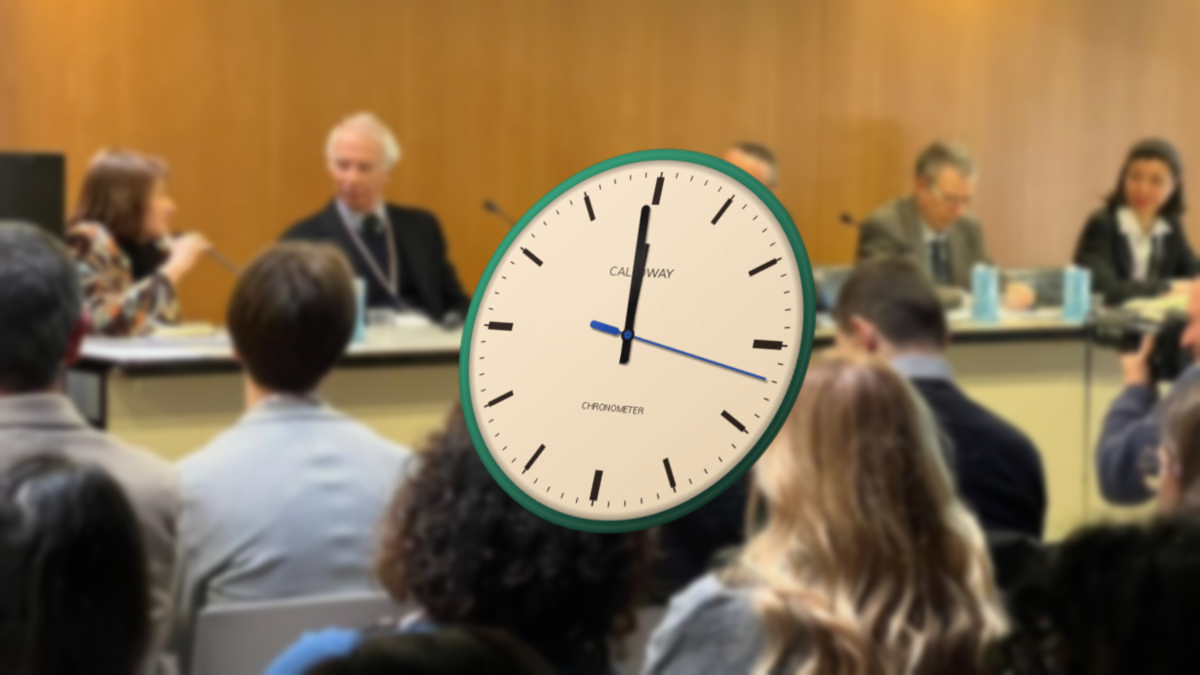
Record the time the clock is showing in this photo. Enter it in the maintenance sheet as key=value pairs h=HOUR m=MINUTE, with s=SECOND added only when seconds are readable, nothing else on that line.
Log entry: h=11 m=59 s=17
